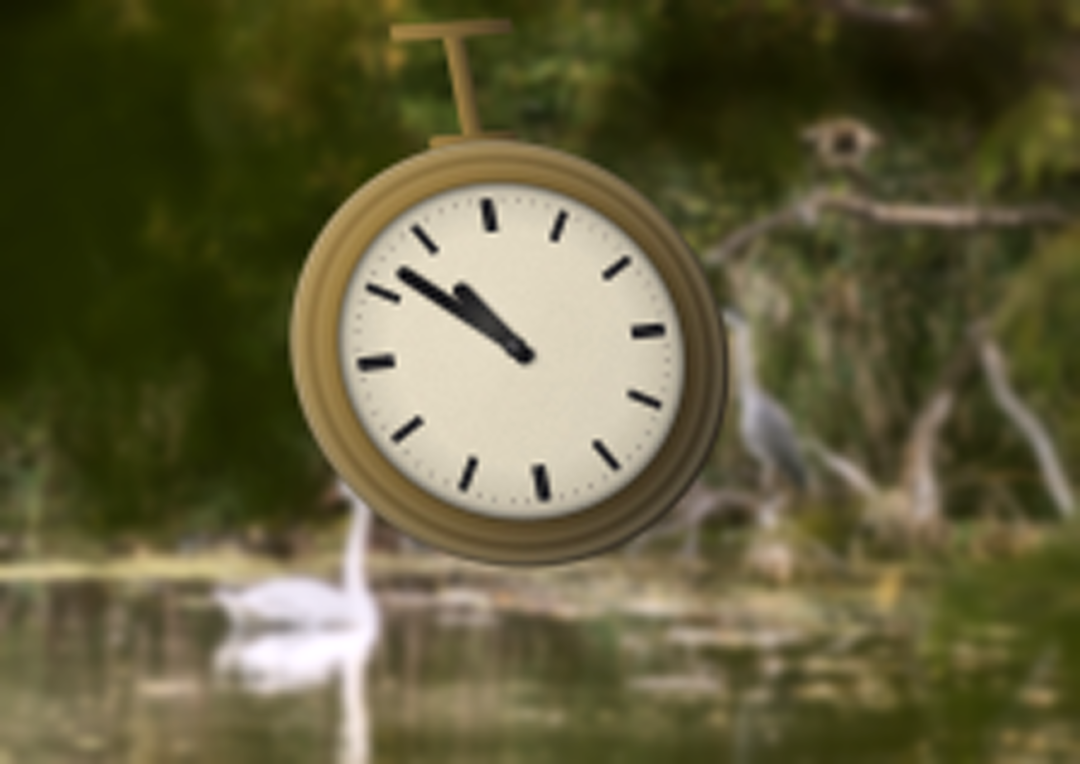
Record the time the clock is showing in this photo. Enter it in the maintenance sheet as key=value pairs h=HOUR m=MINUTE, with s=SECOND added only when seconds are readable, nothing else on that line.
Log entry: h=10 m=52
